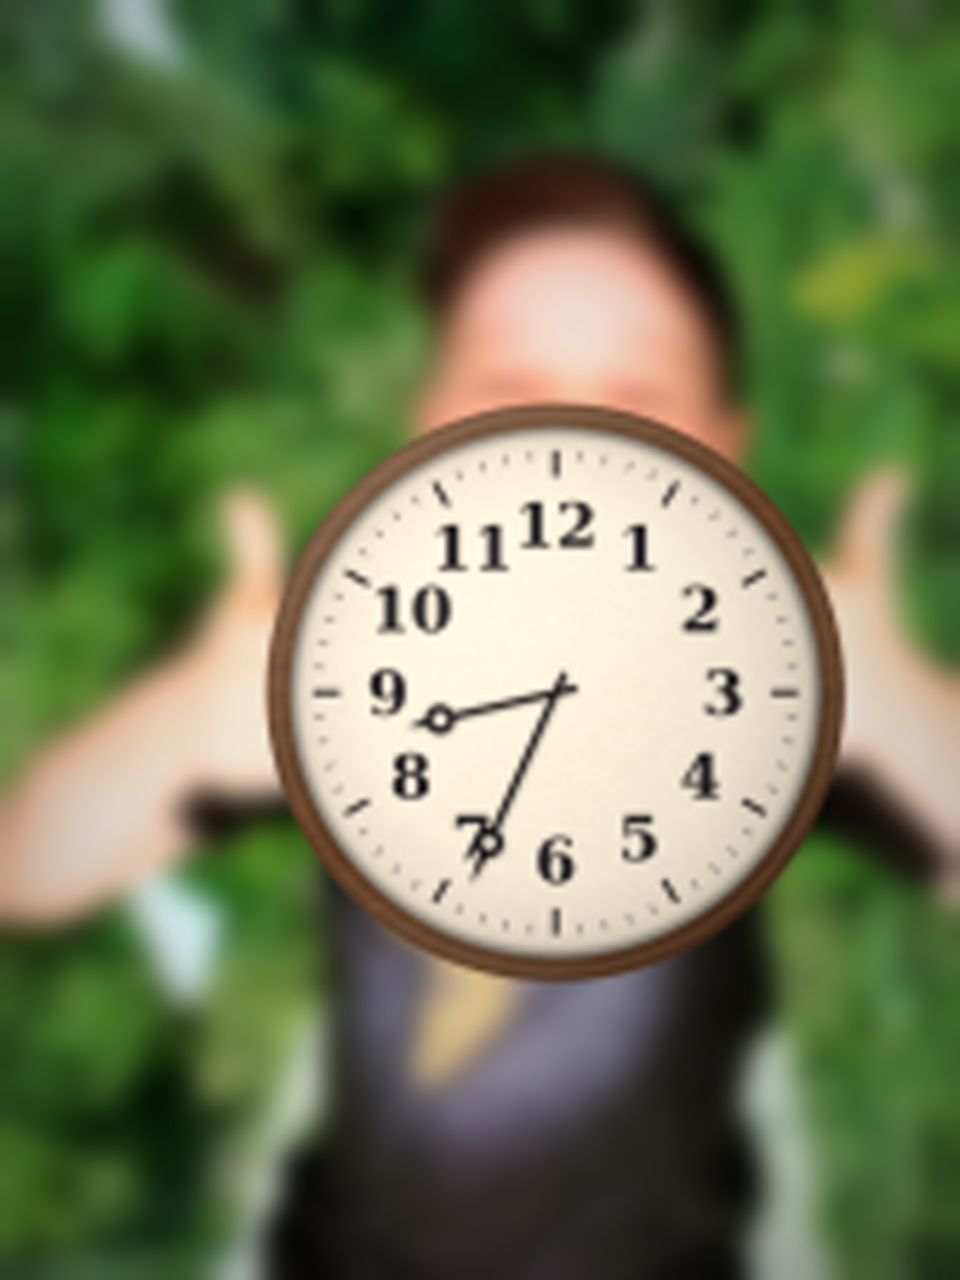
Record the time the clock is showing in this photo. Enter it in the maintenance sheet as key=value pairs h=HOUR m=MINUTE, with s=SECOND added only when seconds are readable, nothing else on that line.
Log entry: h=8 m=34
